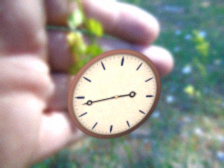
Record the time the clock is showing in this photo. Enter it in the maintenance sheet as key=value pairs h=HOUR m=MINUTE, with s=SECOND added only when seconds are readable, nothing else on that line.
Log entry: h=2 m=43
